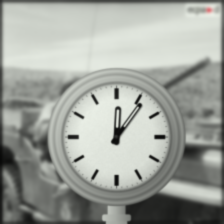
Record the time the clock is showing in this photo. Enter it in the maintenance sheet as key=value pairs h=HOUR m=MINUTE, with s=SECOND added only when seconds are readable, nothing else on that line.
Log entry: h=12 m=6
